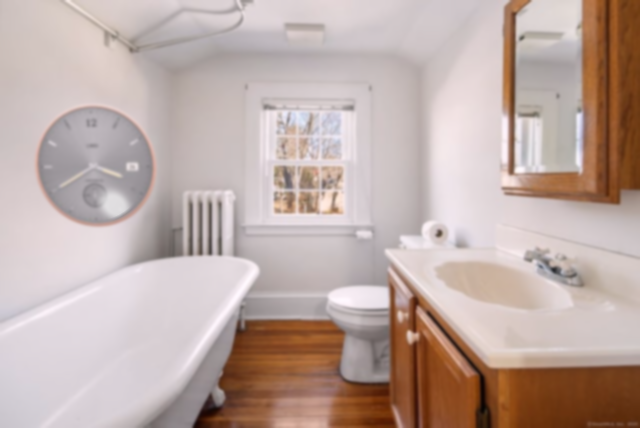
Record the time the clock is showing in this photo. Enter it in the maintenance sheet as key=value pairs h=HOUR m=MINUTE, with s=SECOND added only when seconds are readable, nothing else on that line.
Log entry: h=3 m=40
